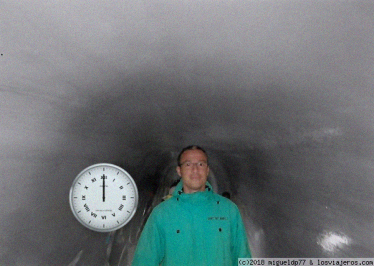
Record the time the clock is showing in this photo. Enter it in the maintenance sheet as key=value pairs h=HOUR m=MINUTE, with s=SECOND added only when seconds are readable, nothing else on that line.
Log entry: h=12 m=0
